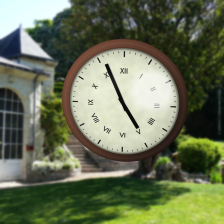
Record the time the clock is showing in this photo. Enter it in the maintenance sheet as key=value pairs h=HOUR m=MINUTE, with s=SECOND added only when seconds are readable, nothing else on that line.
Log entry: h=4 m=56
